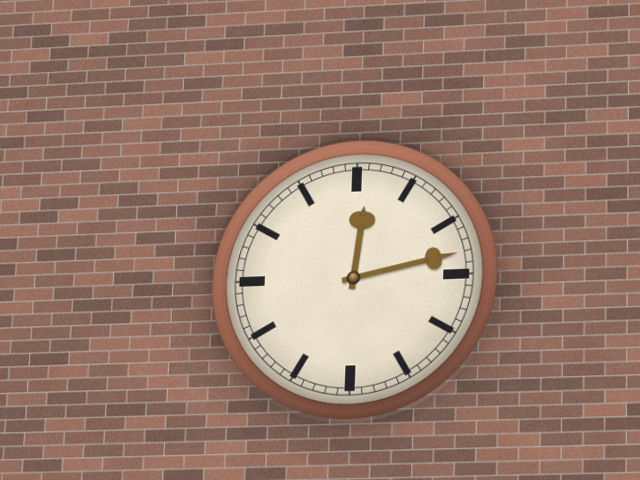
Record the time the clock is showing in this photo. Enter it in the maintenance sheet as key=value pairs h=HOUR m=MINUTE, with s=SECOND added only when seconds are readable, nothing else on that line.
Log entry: h=12 m=13
